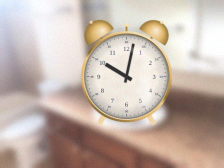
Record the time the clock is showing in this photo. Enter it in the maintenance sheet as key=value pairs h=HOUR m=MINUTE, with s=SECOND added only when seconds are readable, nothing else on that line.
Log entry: h=10 m=2
